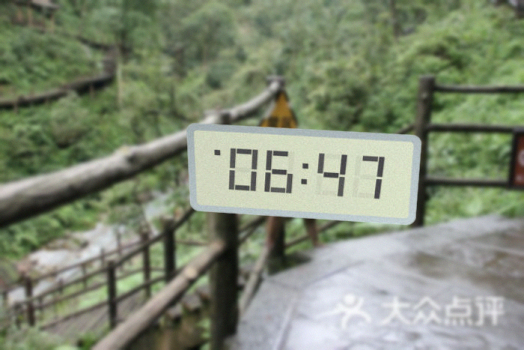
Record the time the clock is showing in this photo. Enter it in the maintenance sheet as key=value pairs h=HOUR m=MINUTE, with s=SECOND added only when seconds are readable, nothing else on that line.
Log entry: h=6 m=47
